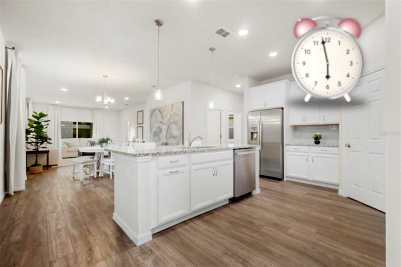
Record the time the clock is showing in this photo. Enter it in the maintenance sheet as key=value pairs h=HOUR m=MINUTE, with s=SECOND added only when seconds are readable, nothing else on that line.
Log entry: h=5 m=58
